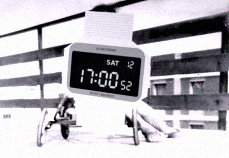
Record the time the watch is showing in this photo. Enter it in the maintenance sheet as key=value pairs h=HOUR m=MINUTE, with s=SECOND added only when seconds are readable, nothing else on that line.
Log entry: h=17 m=0 s=52
